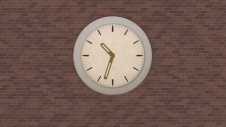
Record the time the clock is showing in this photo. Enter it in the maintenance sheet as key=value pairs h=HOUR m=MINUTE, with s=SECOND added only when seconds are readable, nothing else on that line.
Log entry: h=10 m=33
